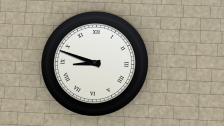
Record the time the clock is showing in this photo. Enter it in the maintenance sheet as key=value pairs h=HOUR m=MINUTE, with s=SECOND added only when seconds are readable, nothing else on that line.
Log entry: h=8 m=48
